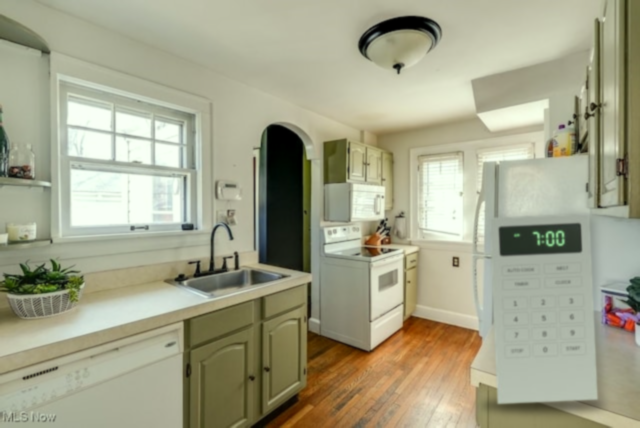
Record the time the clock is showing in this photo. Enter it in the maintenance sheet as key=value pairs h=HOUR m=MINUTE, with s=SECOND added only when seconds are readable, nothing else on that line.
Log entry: h=7 m=0
